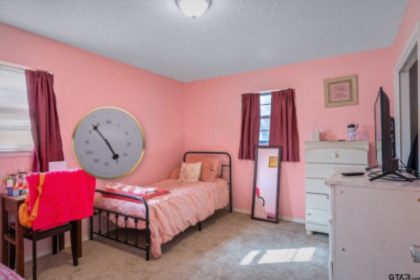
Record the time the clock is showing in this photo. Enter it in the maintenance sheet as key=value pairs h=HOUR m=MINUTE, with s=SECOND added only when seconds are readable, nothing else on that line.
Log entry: h=4 m=53
